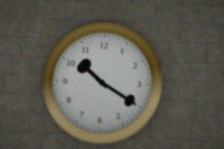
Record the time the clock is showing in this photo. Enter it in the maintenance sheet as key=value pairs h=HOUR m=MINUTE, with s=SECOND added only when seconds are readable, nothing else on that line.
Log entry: h=10 m=20
